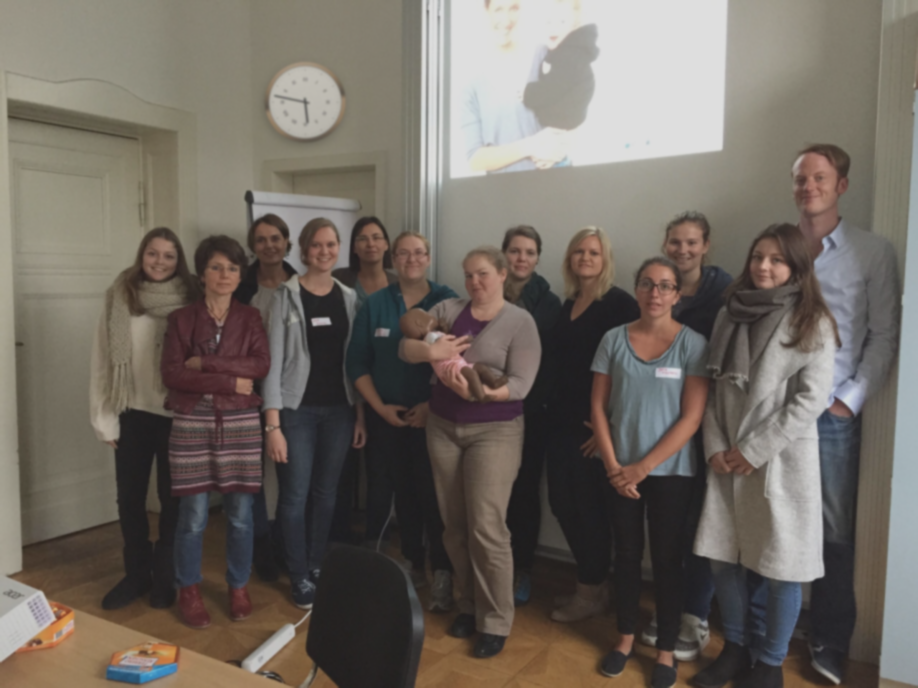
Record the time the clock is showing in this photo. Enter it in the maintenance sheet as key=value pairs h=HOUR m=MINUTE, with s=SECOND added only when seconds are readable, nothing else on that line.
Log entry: h=5 m=47
